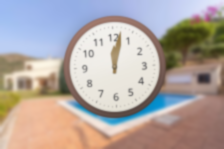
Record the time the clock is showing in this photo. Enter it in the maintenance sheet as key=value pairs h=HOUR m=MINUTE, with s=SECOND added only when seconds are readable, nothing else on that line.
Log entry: h=12 m=2
